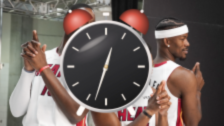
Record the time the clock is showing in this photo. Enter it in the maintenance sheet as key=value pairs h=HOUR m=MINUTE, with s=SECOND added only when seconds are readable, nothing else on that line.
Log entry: h=12 m=33
